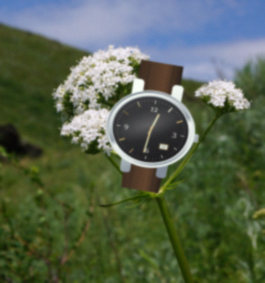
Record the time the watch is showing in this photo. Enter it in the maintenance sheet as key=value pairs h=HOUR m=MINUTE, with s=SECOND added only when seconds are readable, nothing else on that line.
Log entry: h=12 m=31
